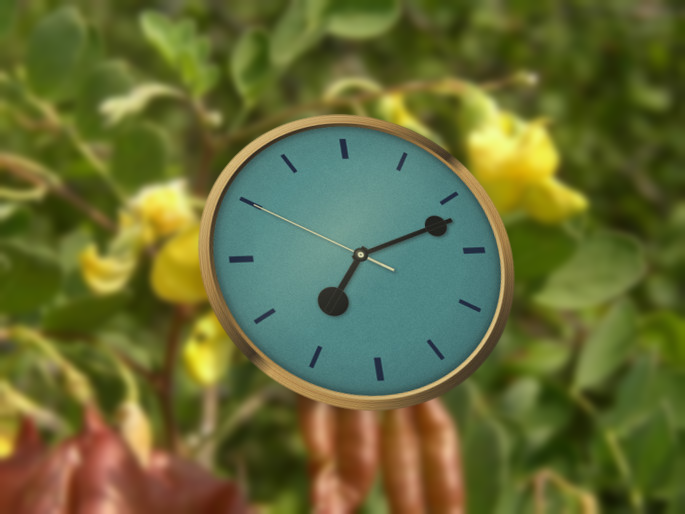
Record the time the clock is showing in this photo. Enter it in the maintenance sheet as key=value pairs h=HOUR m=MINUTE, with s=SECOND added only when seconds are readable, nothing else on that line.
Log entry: h=7 m=11 s=50
